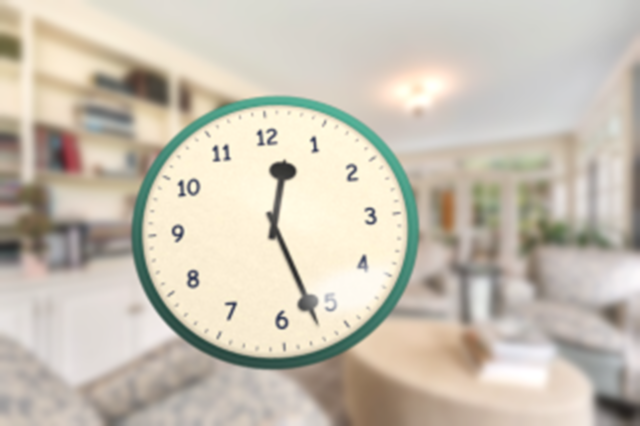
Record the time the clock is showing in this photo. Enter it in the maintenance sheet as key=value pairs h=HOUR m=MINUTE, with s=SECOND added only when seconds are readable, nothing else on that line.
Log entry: h=12 m=27
